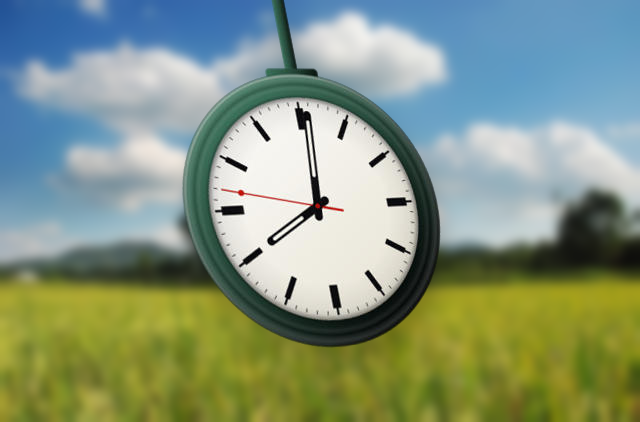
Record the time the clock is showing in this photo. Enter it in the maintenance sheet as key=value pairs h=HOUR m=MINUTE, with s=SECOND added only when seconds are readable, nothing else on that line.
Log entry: h=8 m=0 s=47
